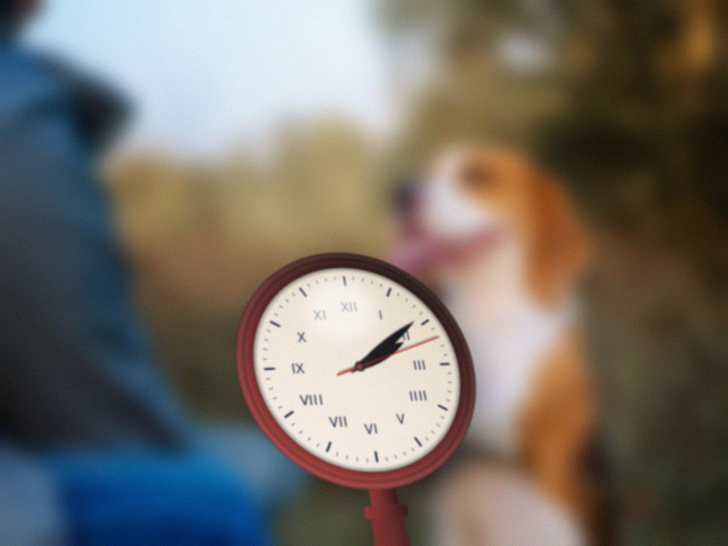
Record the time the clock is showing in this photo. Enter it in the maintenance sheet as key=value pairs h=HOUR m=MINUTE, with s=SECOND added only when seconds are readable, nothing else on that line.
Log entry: h=2 m=9 s=12
